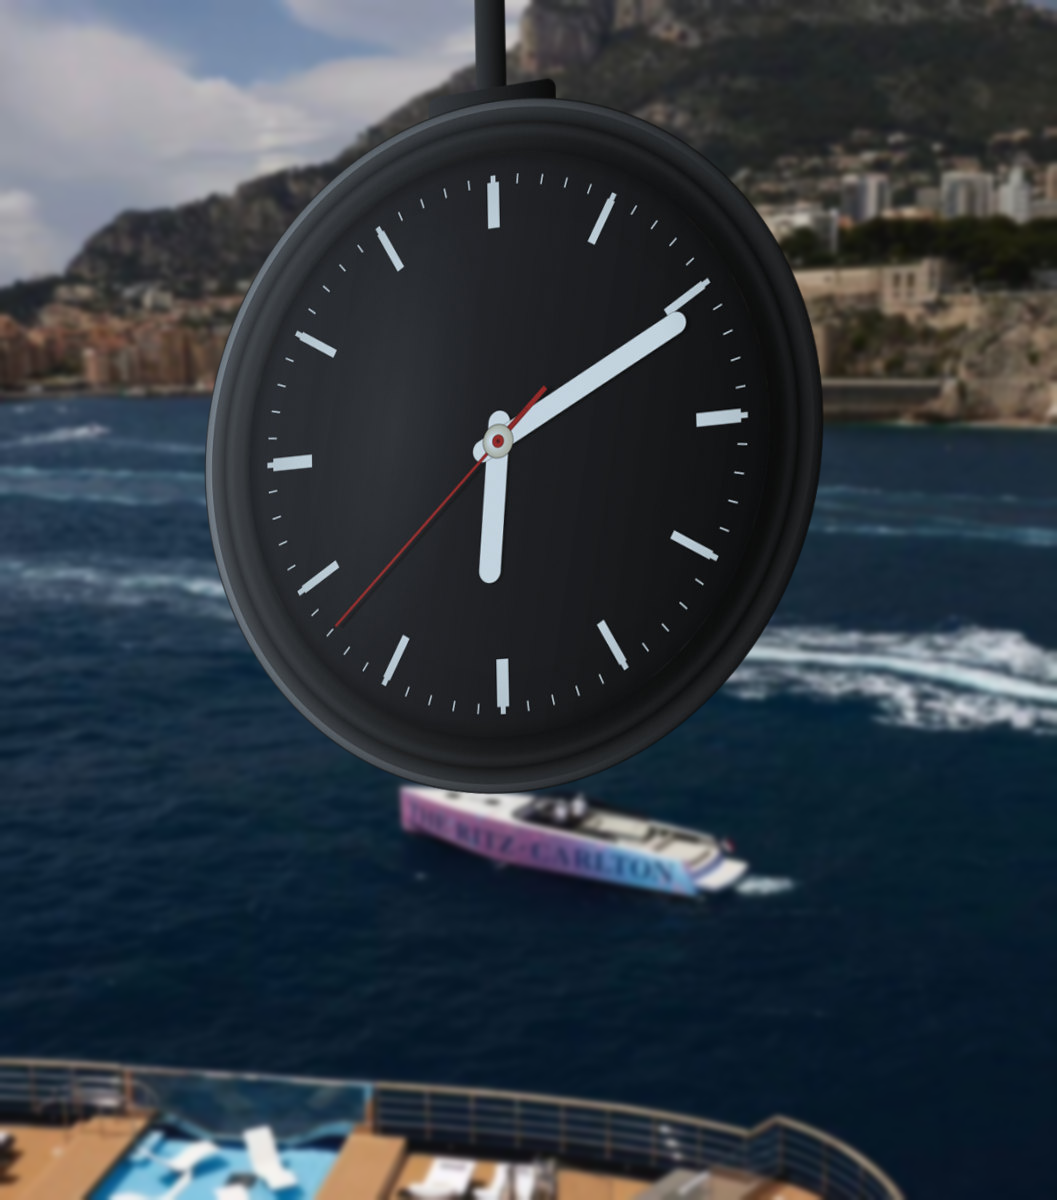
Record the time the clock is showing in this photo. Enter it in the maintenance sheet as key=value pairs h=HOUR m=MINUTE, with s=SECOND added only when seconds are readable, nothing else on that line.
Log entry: h=6 m=10 s=38
